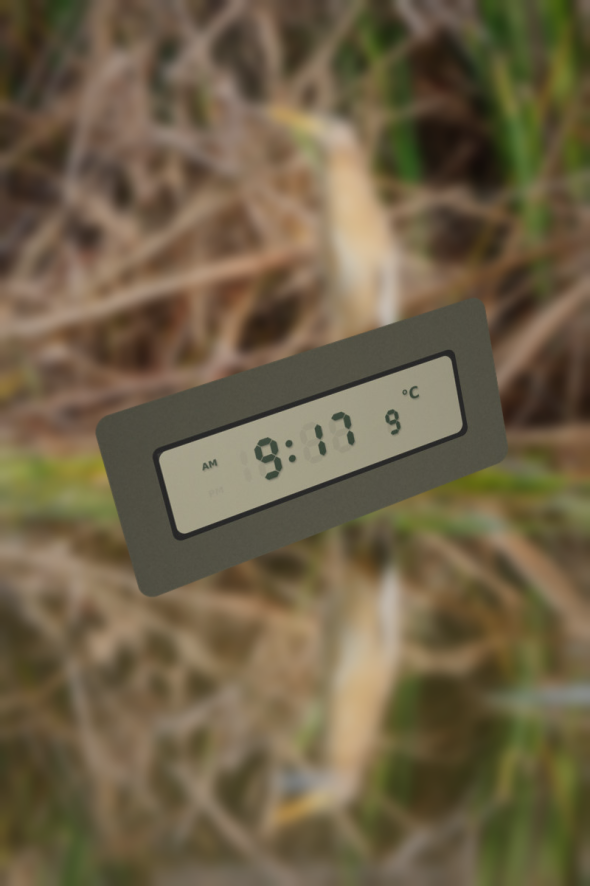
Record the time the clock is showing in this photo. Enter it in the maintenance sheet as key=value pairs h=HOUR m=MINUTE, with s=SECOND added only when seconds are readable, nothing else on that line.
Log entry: h=9 m=17
